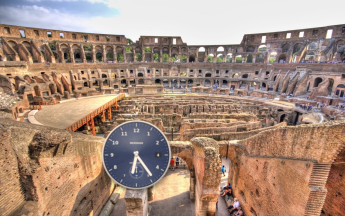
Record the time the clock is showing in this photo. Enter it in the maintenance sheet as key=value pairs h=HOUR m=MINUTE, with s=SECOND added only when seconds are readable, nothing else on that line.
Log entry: h=6 m=24
